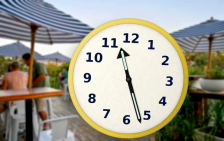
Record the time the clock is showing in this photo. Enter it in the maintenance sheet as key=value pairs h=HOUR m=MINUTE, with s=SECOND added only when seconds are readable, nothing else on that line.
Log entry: h=11 m=27
